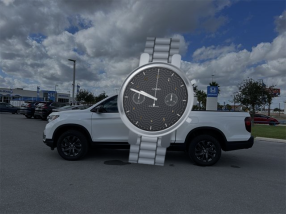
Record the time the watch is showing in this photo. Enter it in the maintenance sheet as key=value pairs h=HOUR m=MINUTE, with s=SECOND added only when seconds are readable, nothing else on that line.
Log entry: h=9 m=48
